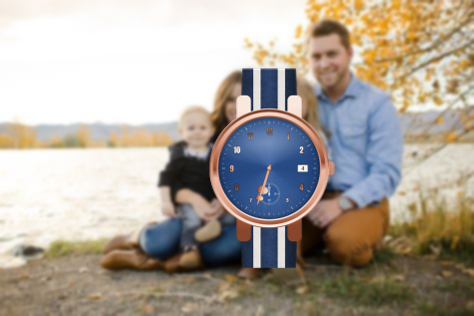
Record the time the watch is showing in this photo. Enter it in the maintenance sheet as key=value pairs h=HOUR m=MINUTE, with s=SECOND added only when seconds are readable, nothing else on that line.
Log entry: h=6 m=33
